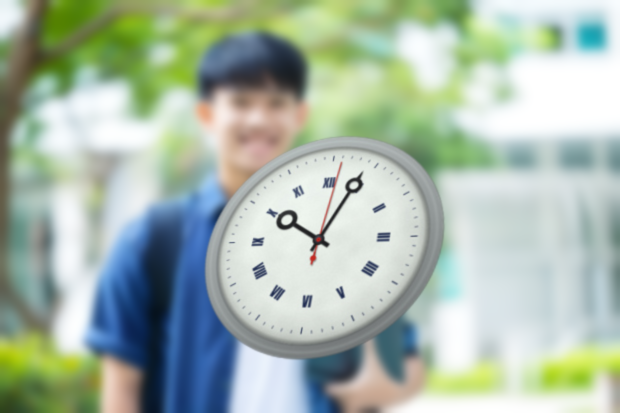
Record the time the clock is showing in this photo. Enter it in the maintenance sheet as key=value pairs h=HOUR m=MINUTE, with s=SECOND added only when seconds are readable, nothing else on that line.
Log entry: h=10 m=4 s=1
